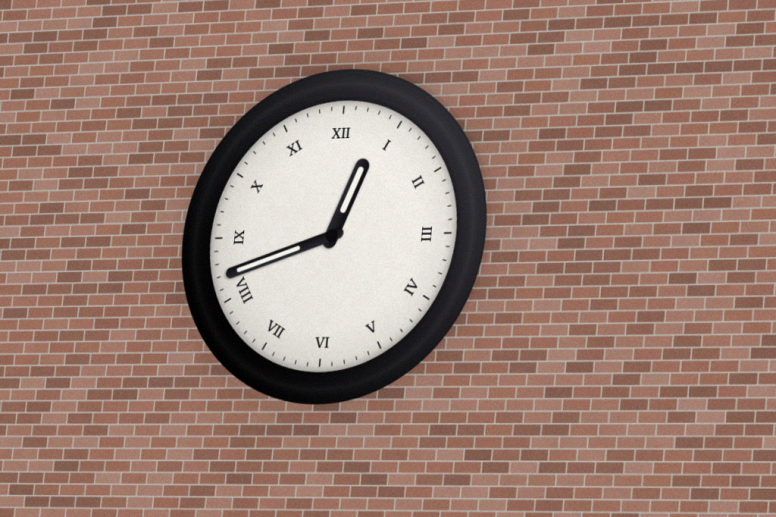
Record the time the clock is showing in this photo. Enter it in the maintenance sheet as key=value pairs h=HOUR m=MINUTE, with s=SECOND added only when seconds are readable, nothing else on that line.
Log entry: h=12 m=42
